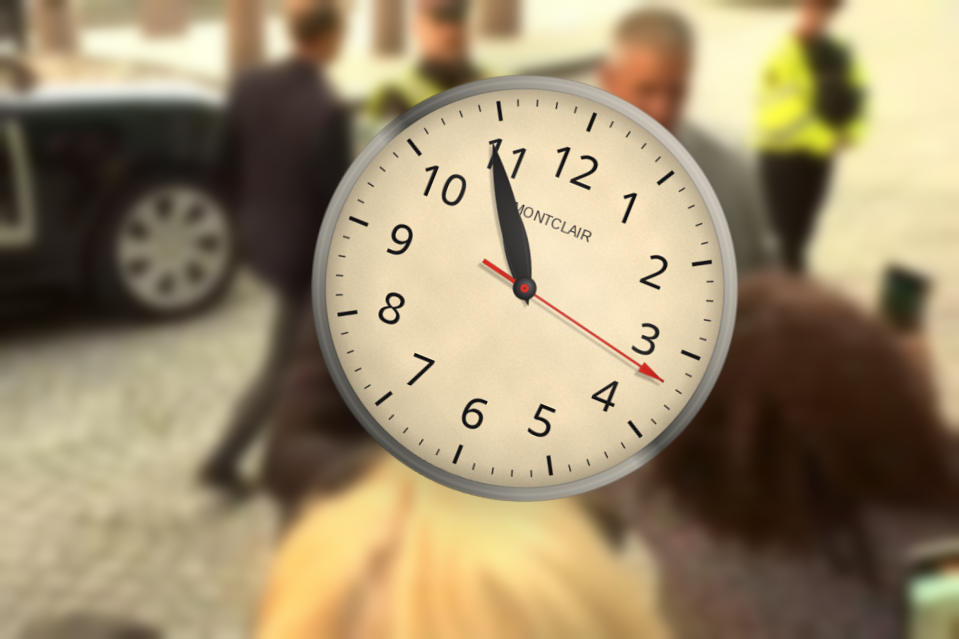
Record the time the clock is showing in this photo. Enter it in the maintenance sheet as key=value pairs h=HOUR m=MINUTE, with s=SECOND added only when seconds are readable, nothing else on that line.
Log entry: h=10 m=54 s=17
